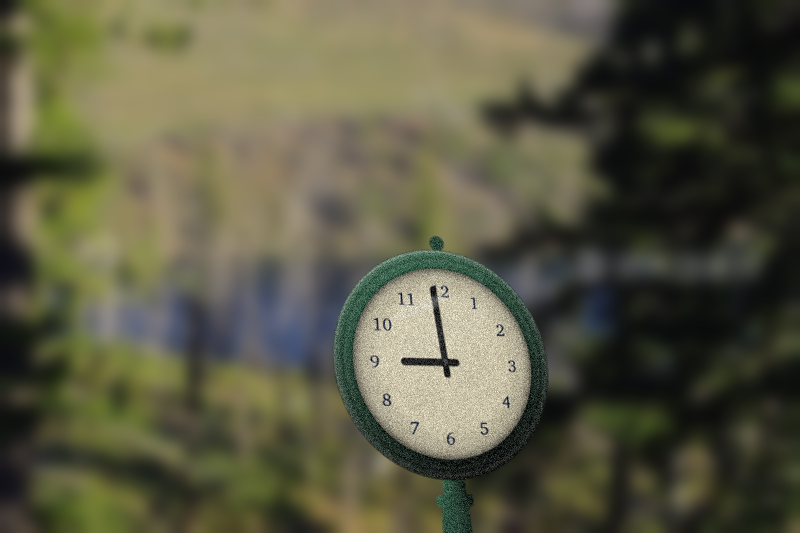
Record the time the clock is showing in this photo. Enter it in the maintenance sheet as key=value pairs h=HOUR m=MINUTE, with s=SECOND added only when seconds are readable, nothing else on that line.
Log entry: h=8 m=59
